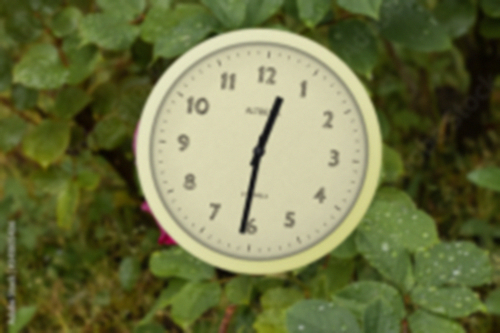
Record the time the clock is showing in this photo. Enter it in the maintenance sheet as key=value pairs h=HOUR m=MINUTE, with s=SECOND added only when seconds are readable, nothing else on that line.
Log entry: h=12 m=31
